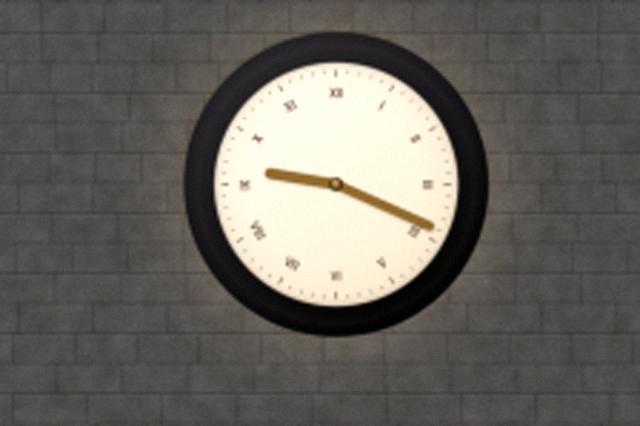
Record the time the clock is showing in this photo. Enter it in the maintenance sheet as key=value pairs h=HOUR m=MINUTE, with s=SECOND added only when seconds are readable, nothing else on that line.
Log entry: h=9 m=19
